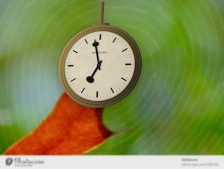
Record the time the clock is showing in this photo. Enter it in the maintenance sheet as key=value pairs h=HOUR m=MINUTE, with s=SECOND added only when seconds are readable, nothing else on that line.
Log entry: h=6 m=58
